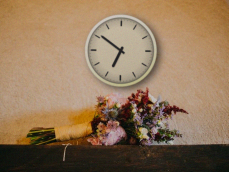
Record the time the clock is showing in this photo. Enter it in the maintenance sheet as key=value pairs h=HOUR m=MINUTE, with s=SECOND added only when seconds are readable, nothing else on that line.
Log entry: h=6 m=51
